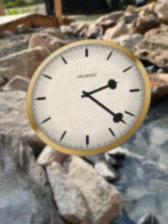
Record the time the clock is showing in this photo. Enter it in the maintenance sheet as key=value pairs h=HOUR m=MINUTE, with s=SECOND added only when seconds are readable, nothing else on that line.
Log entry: h=2 m=22
